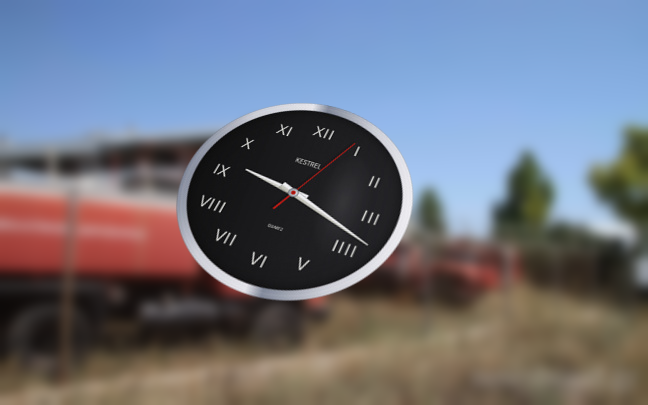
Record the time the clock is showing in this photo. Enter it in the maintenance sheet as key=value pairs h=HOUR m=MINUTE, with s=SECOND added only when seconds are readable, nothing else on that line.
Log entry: h=9 m=18 s=4
